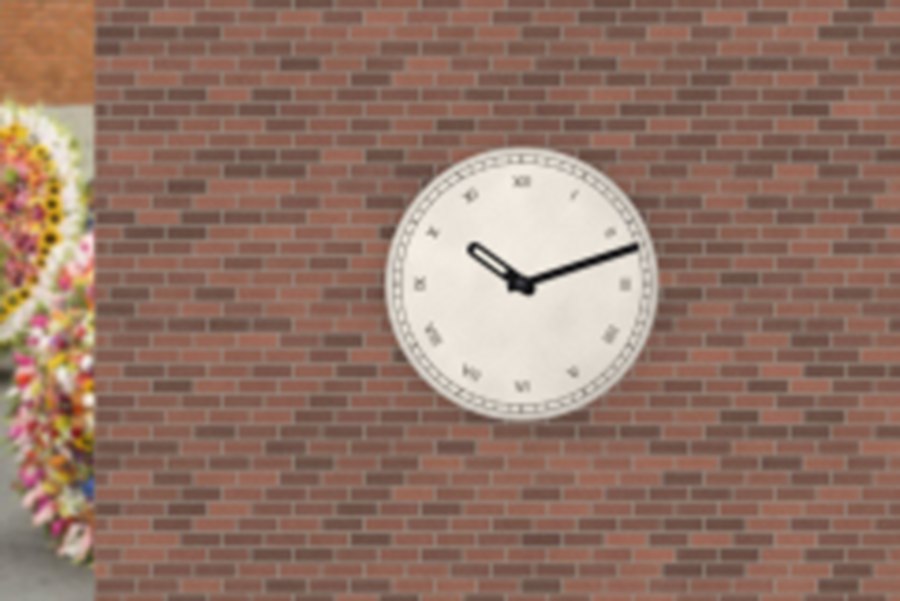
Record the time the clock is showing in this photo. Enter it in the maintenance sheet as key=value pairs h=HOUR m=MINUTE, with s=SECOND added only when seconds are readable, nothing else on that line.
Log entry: h=10 m=12
